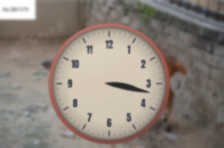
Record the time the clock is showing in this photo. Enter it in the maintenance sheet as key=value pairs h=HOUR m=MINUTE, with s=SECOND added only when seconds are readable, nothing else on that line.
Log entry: h=3 m=17
